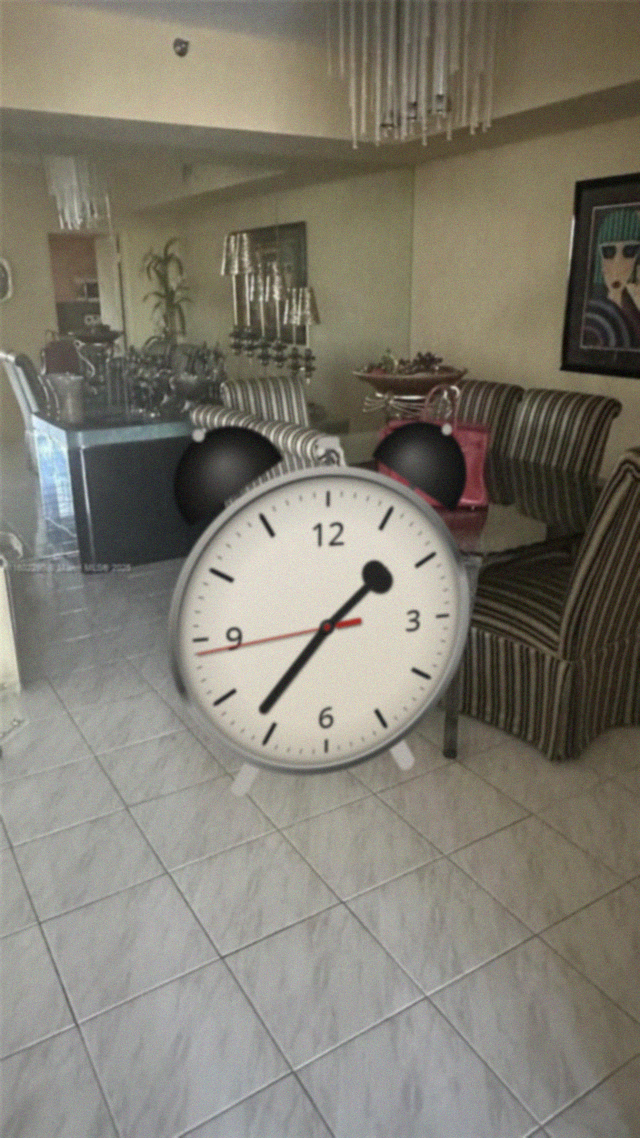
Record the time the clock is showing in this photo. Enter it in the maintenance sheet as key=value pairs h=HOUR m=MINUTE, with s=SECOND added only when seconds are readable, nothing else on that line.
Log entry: h=1 m=36 s=44
